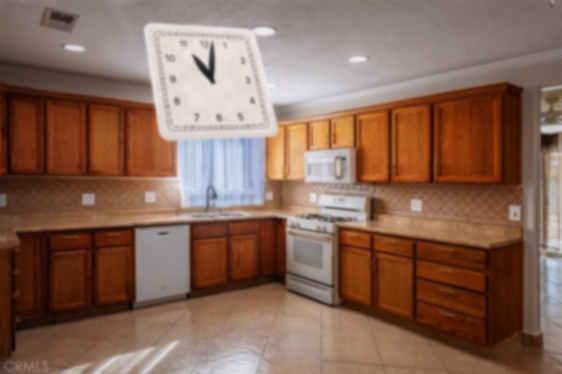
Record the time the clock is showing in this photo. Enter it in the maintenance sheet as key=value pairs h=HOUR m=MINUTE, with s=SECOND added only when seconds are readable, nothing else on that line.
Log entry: h=11 m=2
